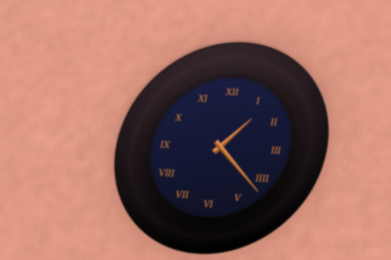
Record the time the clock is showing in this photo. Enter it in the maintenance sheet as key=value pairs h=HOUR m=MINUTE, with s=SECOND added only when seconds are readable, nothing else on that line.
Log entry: h=1 m=22
